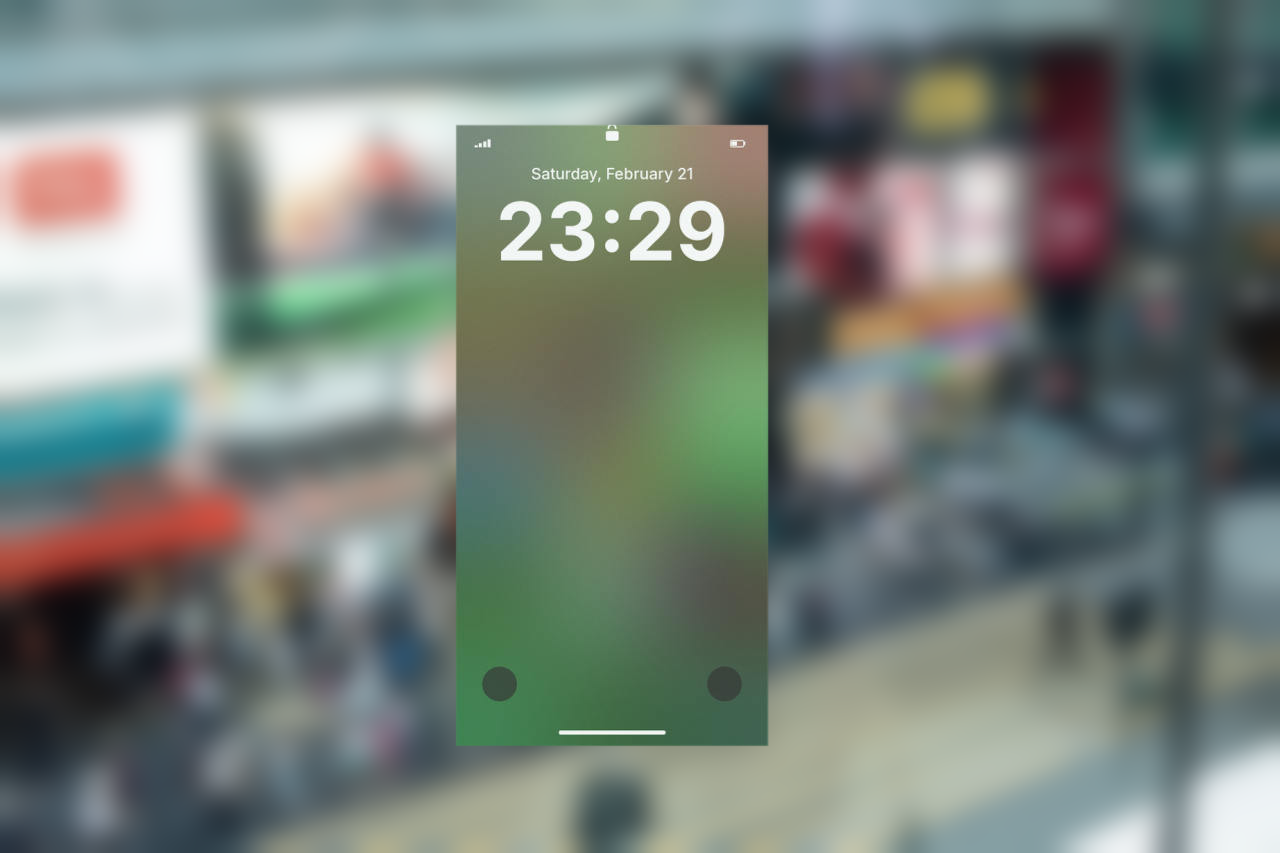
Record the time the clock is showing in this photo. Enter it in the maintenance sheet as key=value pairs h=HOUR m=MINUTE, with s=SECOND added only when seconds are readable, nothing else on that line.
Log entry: h=23 m=29
